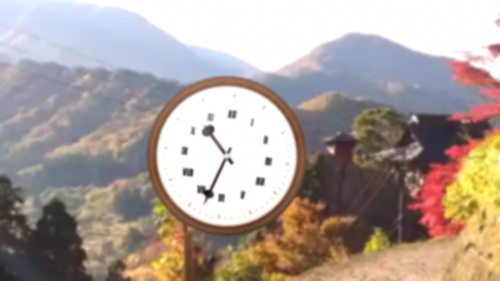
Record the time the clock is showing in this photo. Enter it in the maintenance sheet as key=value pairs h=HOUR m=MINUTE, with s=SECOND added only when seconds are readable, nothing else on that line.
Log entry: h=10 m=33
